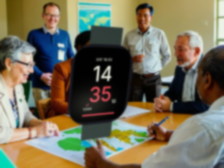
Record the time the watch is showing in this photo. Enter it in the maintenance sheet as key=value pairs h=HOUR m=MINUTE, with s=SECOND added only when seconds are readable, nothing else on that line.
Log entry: h=14 m=35
